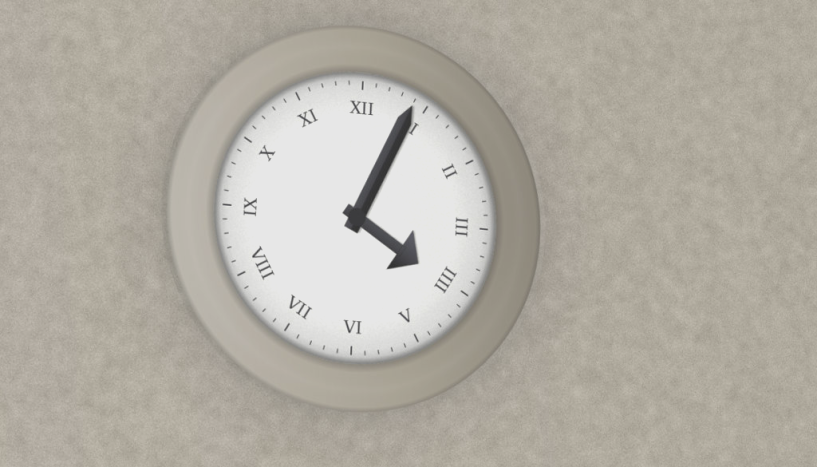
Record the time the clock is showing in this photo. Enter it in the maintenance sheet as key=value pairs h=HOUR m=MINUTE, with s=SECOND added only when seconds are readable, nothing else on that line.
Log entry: h=4 m=4
